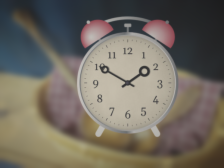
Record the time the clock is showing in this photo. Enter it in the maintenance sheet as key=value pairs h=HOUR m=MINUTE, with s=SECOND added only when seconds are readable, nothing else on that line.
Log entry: h=1 m=50
